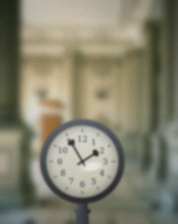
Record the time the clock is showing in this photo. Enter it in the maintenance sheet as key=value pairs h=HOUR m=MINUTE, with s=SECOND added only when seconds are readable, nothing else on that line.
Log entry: h=1 m=55
